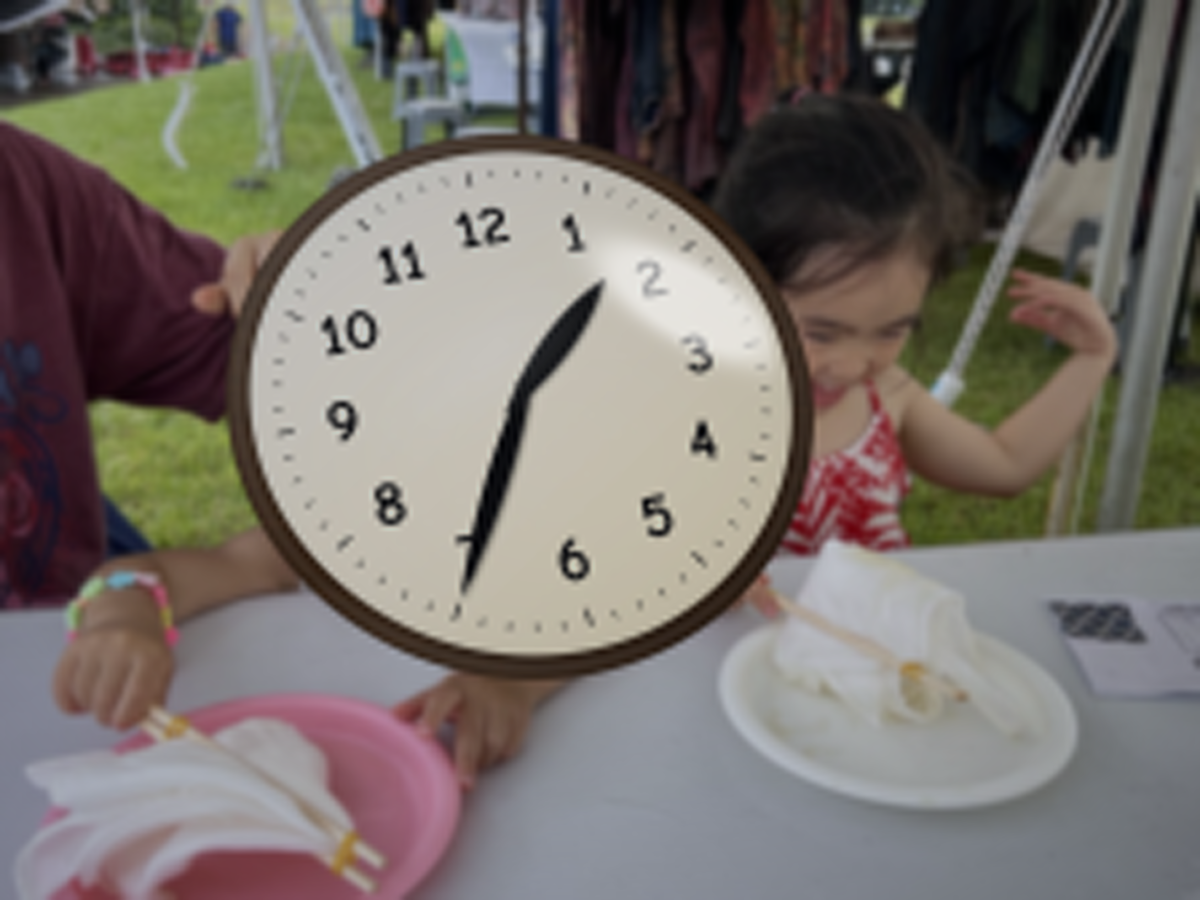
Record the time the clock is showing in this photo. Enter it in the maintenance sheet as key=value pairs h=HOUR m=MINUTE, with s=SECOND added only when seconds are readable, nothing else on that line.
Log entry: h=1 m=35
